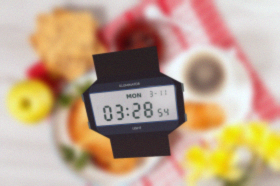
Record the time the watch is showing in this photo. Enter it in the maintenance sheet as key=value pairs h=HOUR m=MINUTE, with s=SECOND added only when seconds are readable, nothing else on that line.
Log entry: h=3 m=28
